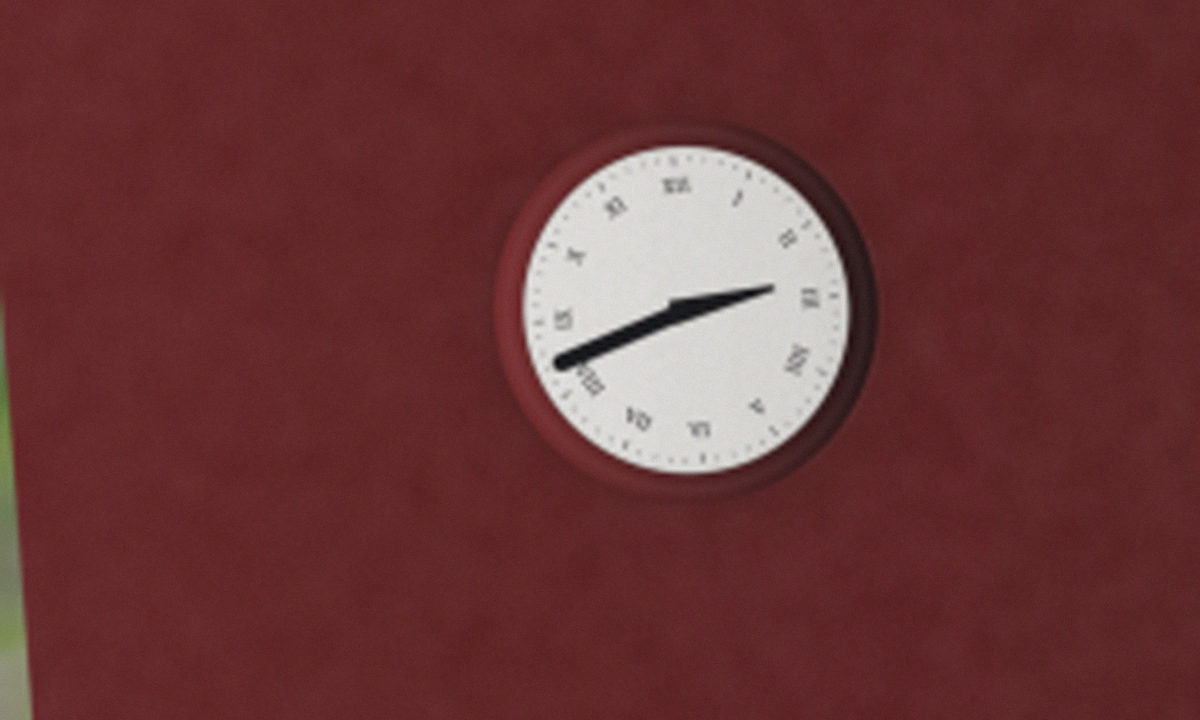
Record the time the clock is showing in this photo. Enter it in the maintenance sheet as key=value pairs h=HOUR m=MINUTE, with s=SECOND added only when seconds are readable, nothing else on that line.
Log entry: h=2 m=42
